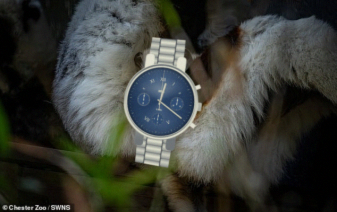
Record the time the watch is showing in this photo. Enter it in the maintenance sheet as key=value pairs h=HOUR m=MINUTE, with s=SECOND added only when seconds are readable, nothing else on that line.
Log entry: h=12 m=20
